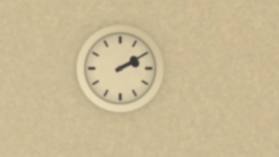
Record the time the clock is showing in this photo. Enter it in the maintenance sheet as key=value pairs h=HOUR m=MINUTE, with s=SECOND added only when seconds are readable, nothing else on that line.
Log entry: h=2 m=10
